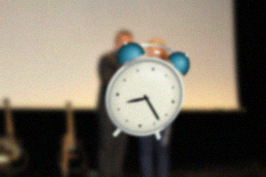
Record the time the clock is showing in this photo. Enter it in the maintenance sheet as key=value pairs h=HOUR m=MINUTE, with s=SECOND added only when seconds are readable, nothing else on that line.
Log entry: h=8 m=23
